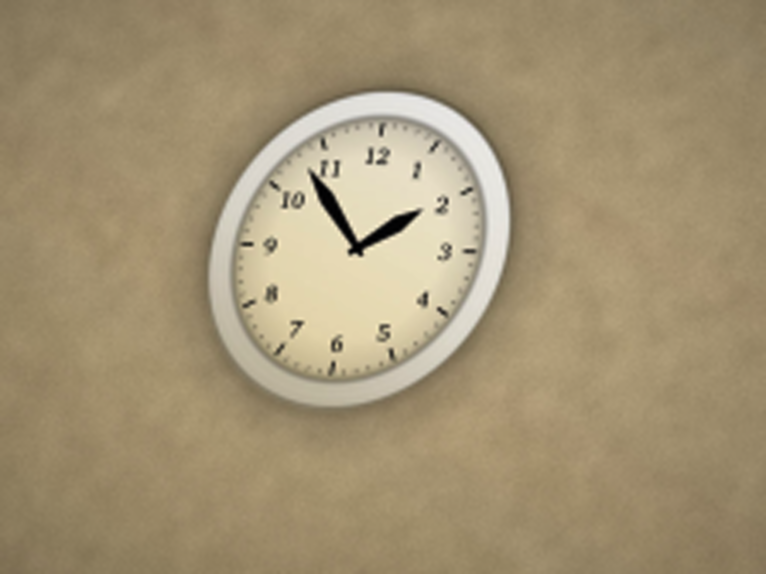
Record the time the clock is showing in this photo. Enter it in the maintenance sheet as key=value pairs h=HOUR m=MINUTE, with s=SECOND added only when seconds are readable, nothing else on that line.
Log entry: h=1 m=53
